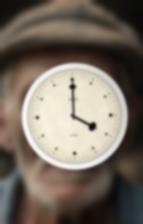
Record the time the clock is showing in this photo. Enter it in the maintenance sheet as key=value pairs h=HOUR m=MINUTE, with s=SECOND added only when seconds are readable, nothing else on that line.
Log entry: h=4 m=0
